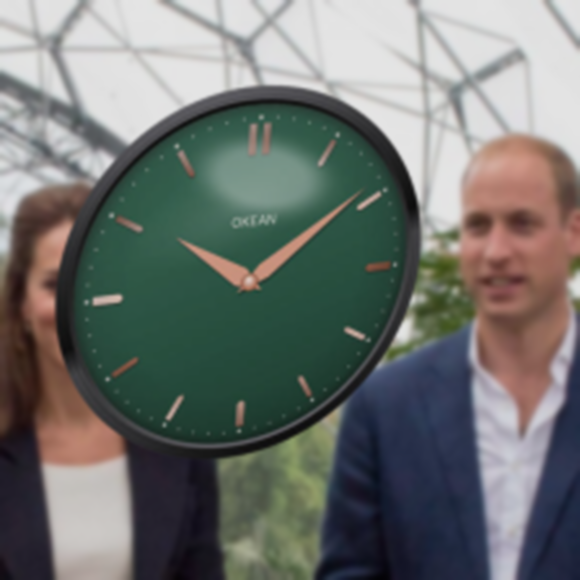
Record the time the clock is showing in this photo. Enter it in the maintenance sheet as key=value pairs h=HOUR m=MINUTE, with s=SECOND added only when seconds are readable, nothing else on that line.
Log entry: h=10 m=9
